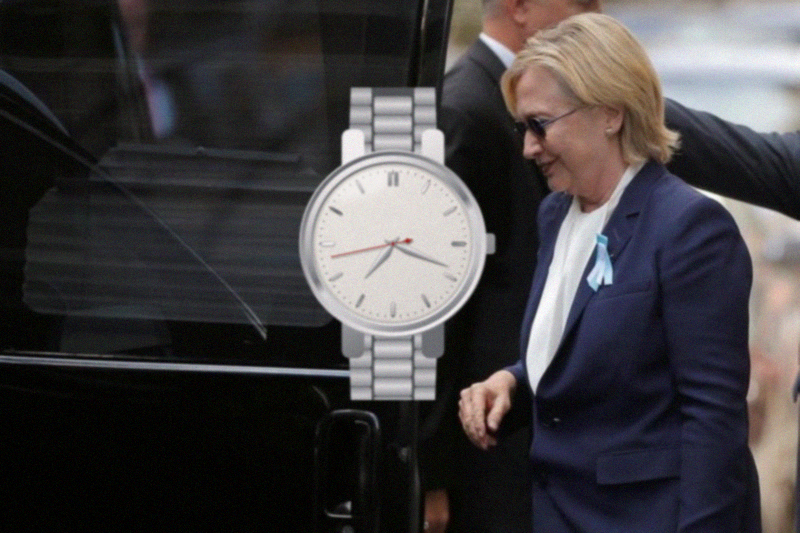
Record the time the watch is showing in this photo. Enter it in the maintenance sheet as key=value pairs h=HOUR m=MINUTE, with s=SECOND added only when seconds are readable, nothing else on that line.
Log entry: h=7 m=18 s=43
